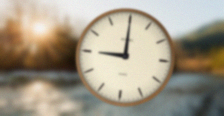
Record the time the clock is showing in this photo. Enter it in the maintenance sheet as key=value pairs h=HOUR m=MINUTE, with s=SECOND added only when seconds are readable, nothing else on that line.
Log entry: h=9 m=0
